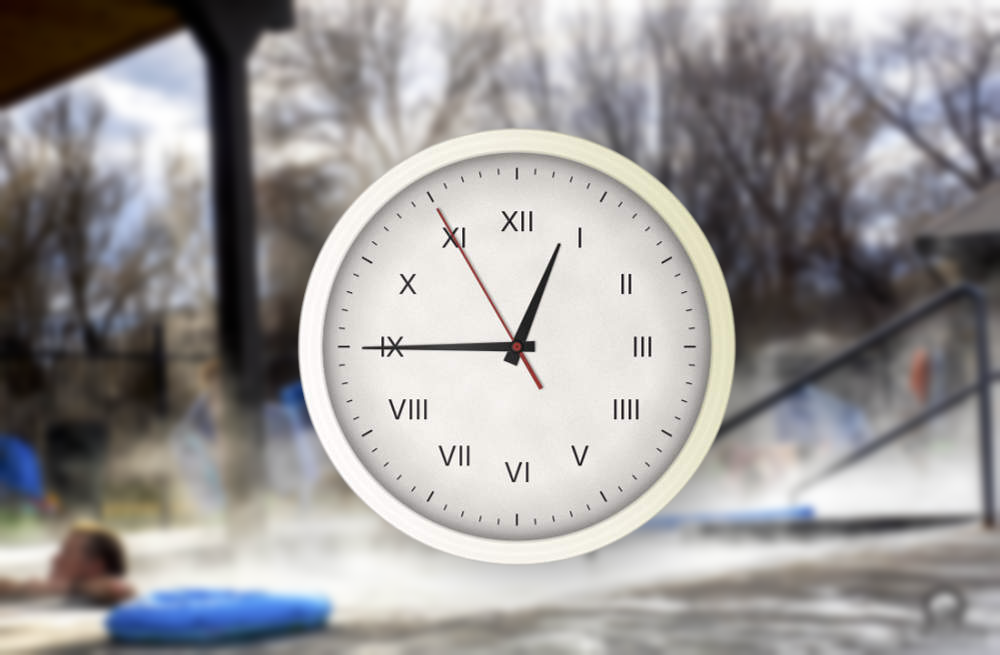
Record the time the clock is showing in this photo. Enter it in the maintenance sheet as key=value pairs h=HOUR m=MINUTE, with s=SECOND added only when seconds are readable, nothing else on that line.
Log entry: h=12 m=44 s=55
